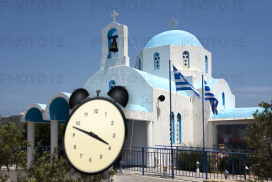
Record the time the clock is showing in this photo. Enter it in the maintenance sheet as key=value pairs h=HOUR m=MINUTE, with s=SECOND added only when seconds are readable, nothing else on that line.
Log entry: h=3 m=48
